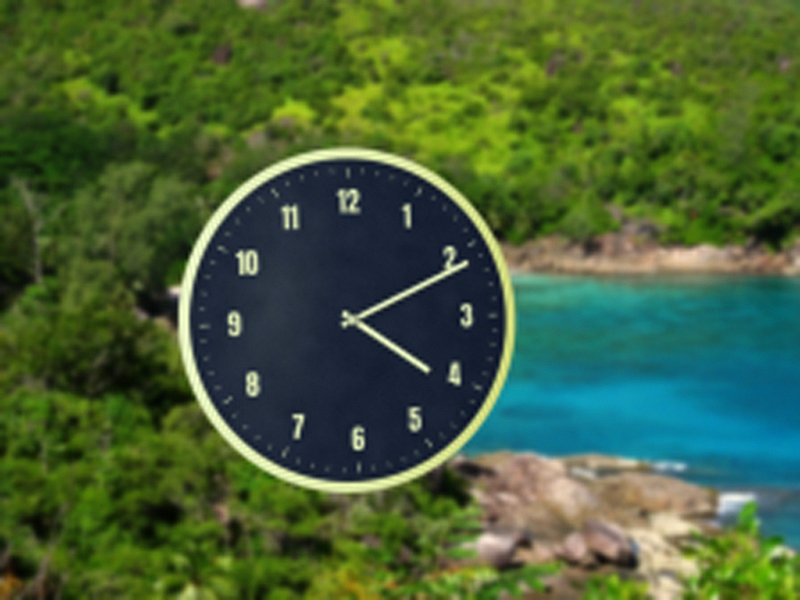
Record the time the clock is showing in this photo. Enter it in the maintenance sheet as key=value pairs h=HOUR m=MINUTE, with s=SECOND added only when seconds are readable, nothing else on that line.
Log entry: h=4 m=11
